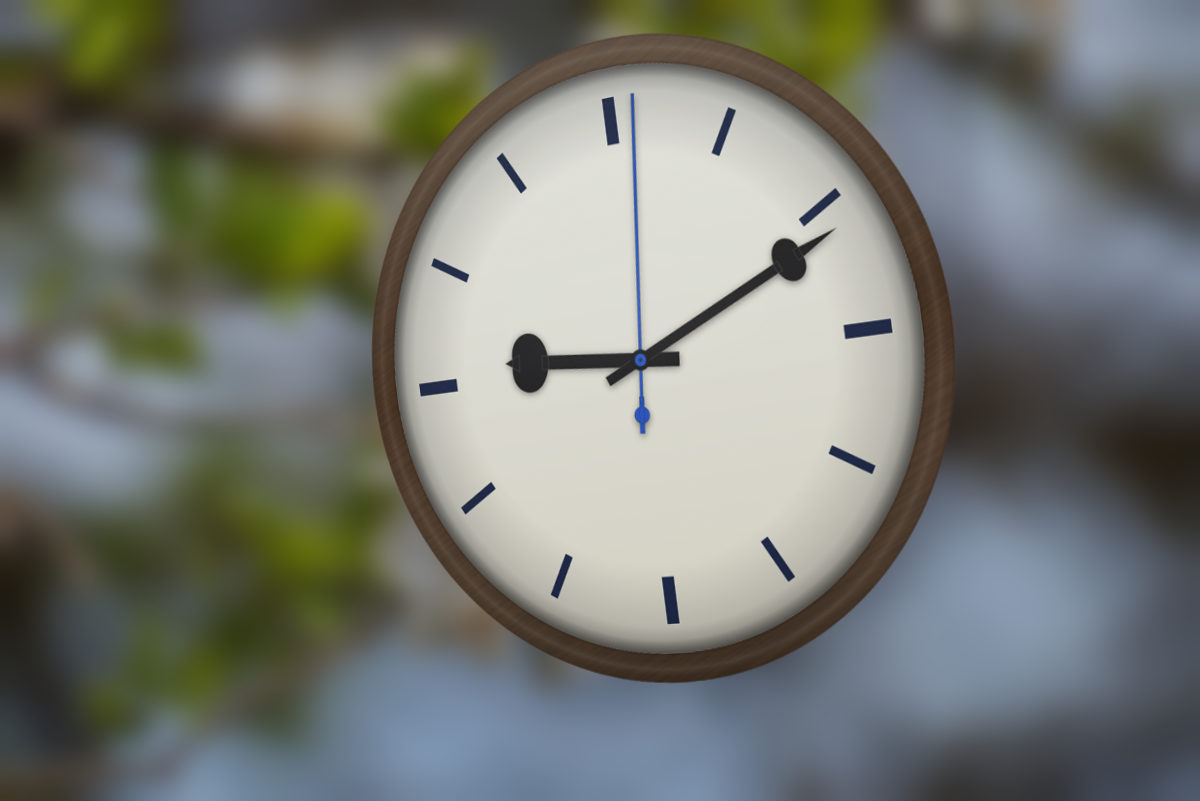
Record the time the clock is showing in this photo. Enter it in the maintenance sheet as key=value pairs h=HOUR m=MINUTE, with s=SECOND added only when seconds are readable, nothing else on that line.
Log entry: h=9 m=11 s=1
